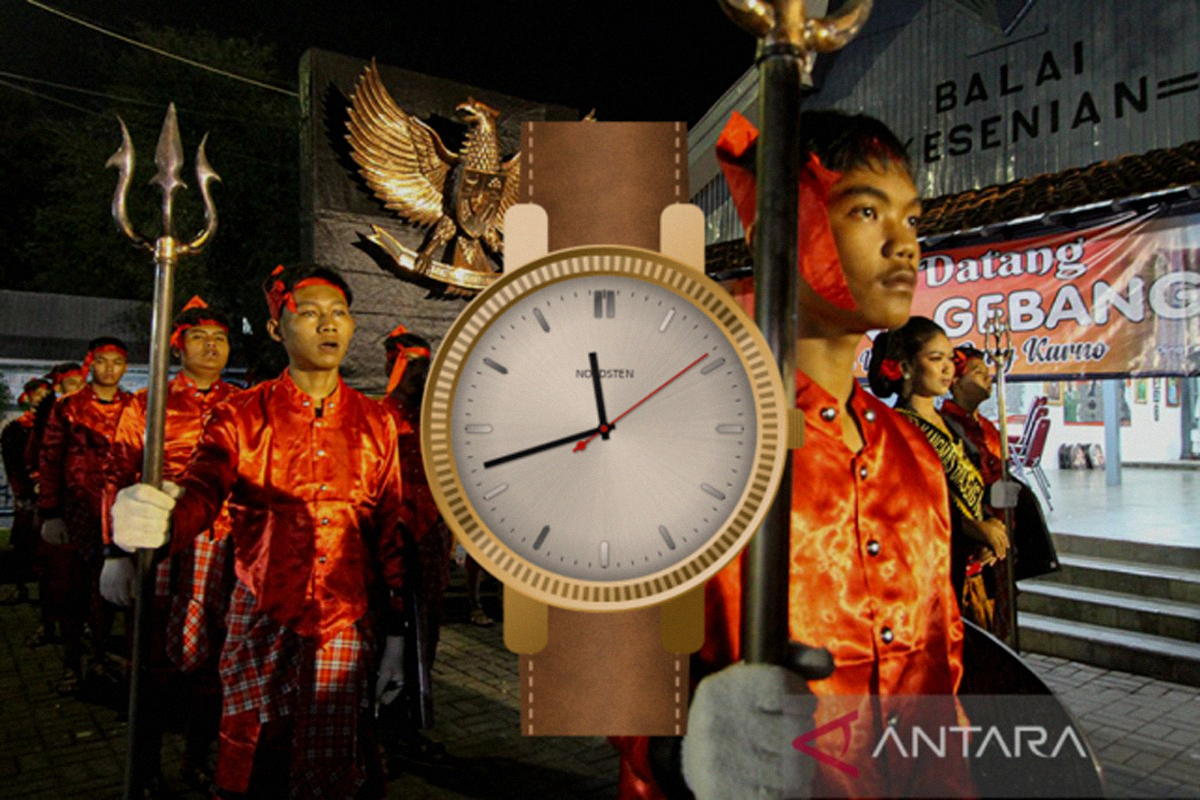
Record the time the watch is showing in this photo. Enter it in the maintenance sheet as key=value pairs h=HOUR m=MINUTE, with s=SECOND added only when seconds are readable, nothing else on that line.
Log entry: h=11 m=42 s=9
